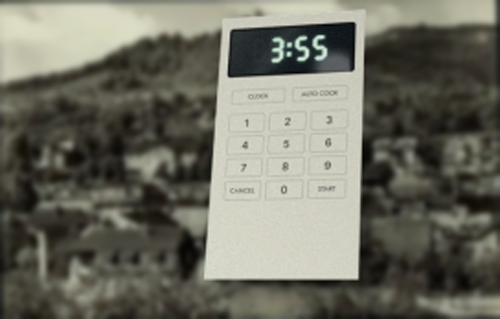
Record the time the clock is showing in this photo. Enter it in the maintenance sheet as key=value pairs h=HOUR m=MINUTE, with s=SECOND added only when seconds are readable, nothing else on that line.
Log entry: h=3 m=55
